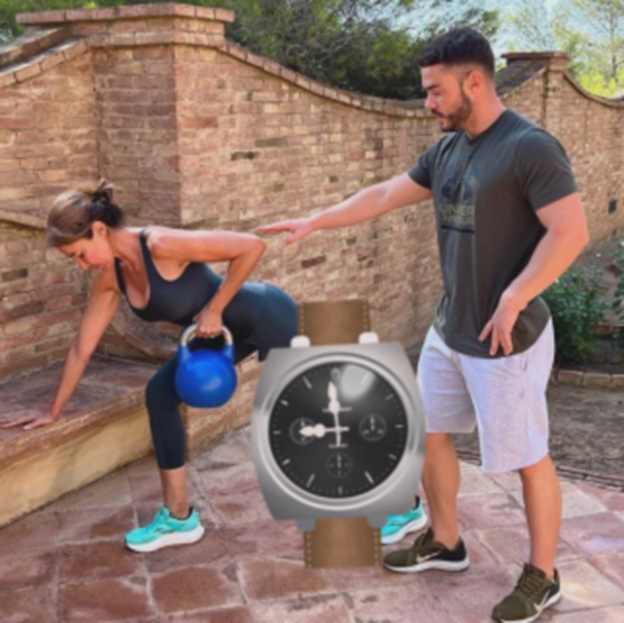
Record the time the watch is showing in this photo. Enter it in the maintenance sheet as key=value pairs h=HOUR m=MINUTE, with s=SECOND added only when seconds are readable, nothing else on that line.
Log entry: h=8 m=59
